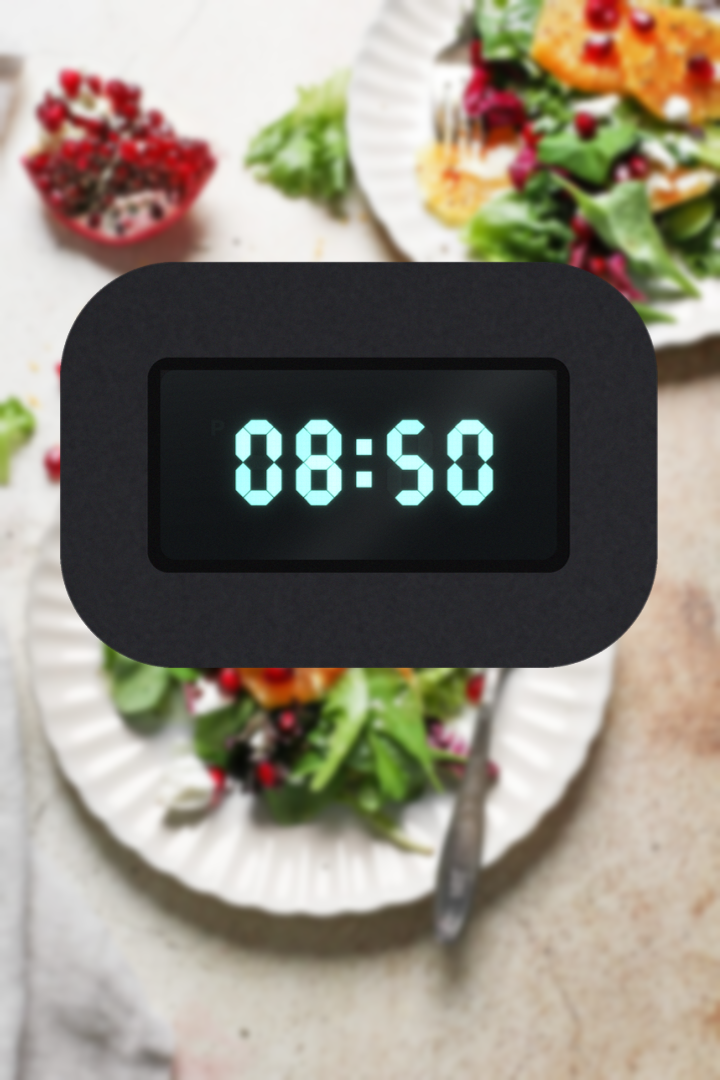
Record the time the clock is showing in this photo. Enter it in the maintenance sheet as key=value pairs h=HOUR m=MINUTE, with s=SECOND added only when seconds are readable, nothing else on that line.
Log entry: h=8 m=50
